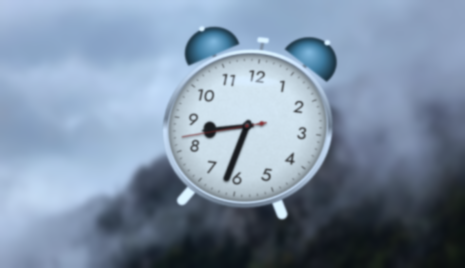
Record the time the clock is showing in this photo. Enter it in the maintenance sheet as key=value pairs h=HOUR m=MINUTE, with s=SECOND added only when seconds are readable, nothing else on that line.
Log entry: h=8 m=31 s=42
